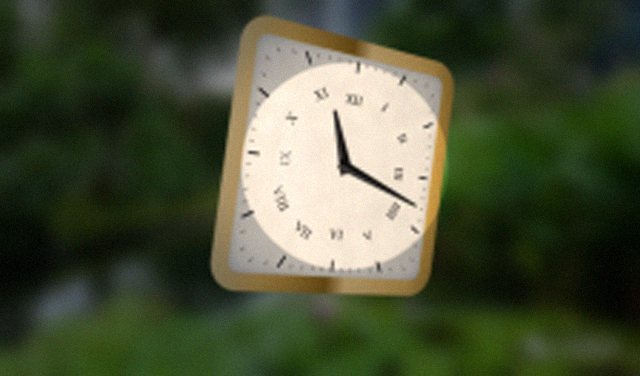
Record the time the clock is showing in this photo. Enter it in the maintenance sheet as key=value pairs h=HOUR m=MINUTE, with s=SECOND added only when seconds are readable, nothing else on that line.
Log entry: h=11 m=18
